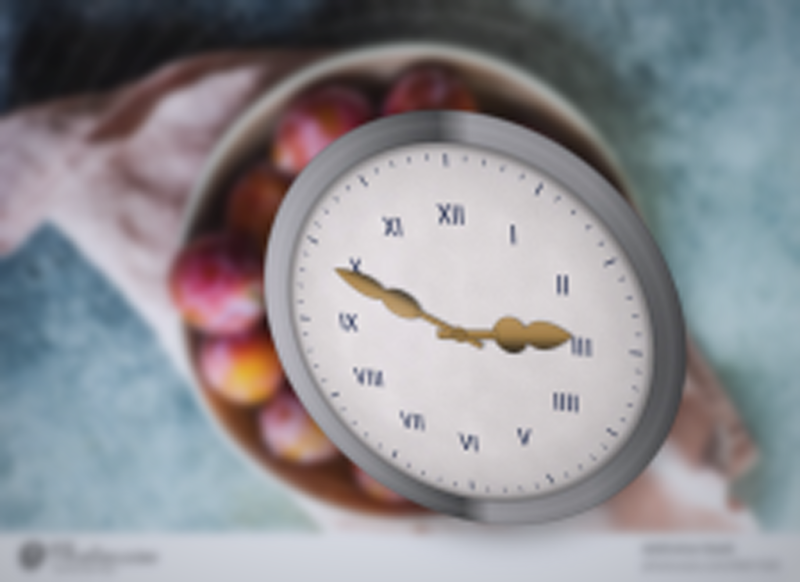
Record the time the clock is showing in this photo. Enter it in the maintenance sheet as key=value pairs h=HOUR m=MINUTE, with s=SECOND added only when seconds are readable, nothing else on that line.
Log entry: h=2 m=49
